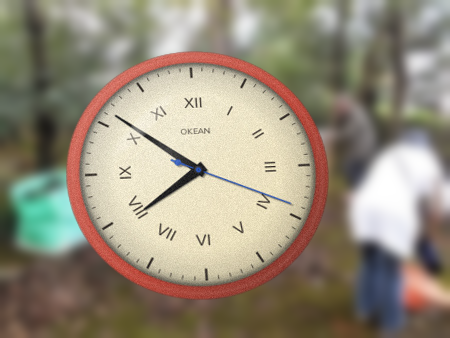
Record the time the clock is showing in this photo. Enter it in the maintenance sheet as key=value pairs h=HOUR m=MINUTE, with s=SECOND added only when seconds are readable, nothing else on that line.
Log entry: h=7 m=51 s=19
